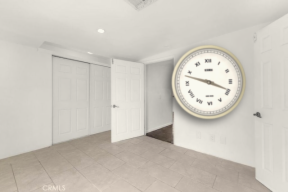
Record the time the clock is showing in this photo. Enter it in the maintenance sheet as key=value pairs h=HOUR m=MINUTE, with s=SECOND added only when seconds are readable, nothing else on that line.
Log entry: h=3 m=48
